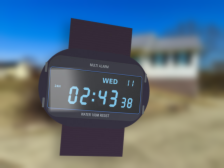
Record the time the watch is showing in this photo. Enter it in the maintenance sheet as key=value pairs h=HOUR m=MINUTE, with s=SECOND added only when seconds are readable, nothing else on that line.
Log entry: h=2 m=43 s=38
